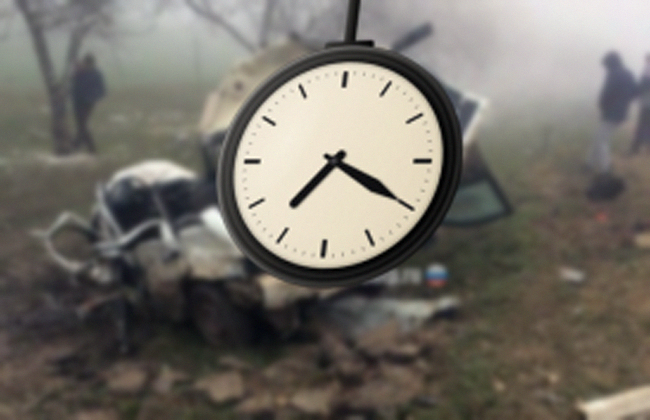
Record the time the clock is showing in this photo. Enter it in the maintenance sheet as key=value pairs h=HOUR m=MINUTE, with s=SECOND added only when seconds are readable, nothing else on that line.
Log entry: h=7 m=20
